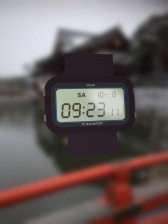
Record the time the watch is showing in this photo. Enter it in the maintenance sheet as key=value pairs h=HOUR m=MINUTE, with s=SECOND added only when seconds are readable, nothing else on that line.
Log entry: h=9 m=23 s=11
